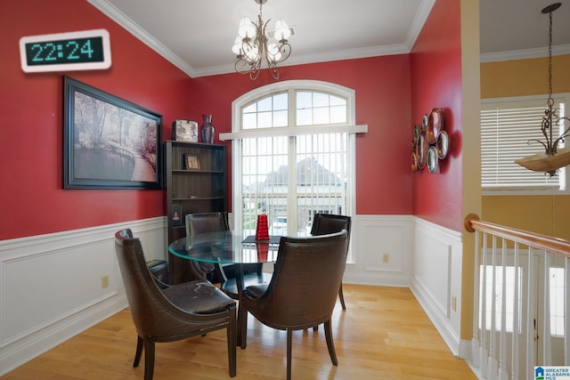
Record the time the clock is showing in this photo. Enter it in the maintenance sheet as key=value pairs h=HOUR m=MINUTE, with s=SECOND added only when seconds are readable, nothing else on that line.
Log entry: h=22 m=24
